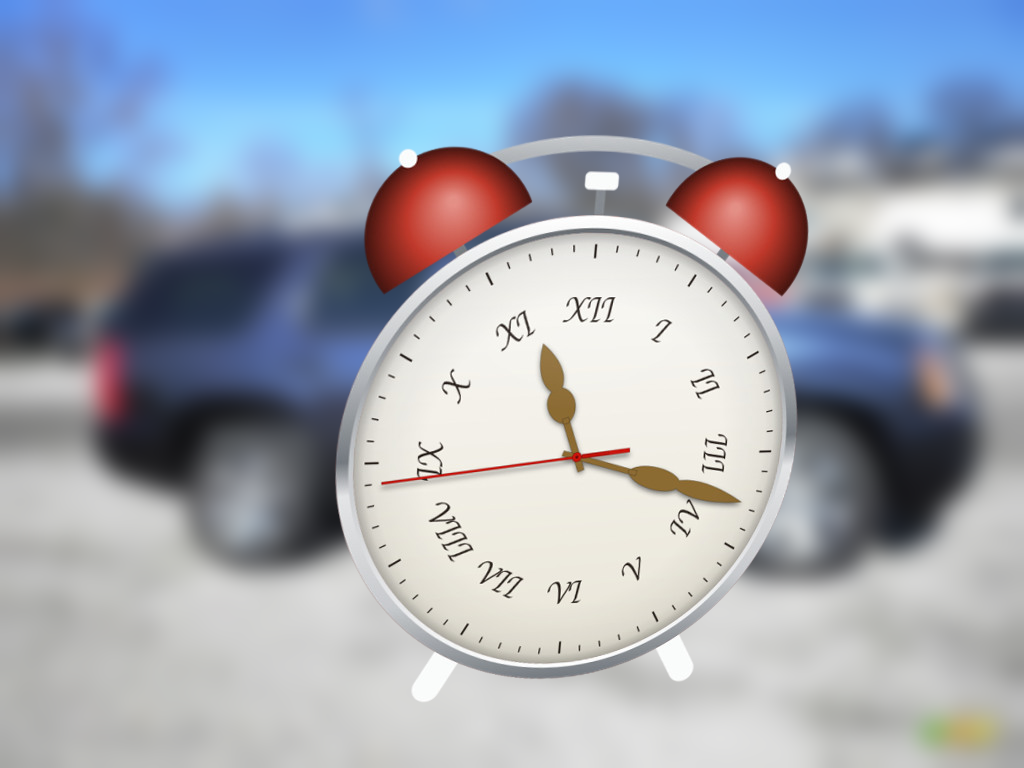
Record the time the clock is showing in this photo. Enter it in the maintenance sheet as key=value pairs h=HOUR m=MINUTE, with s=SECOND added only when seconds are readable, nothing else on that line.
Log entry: h=11 m=17 s=44
